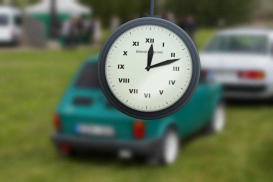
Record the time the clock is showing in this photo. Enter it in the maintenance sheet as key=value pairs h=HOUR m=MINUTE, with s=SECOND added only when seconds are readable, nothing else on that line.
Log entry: h=12 m=12
